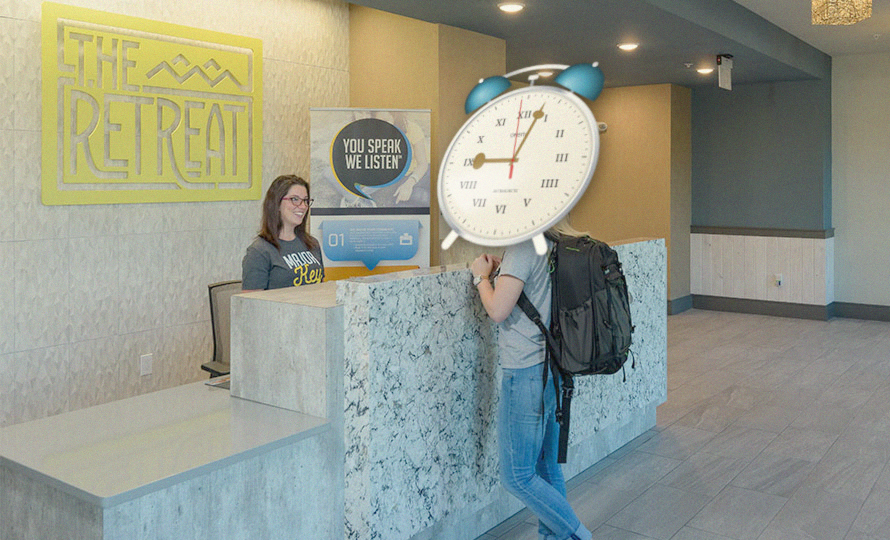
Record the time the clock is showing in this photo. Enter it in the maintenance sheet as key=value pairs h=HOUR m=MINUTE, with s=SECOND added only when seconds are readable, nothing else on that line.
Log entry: h=9 m=2 s=59
